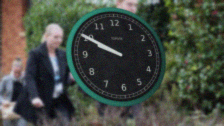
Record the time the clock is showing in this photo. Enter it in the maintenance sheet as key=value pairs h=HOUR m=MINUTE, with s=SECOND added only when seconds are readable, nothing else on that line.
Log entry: h=9 m=50
